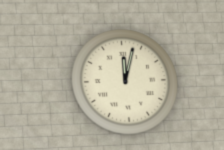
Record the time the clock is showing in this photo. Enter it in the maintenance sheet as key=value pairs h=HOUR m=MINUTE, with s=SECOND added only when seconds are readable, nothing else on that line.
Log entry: h=12 m=3
